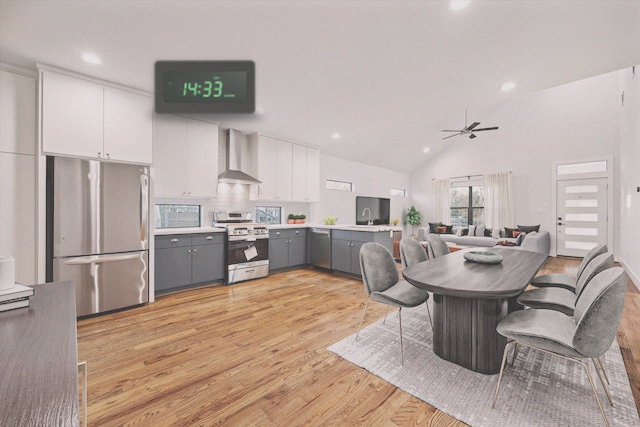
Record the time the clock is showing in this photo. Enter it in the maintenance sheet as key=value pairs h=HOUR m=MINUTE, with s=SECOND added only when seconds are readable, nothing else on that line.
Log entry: h=14 m=33
